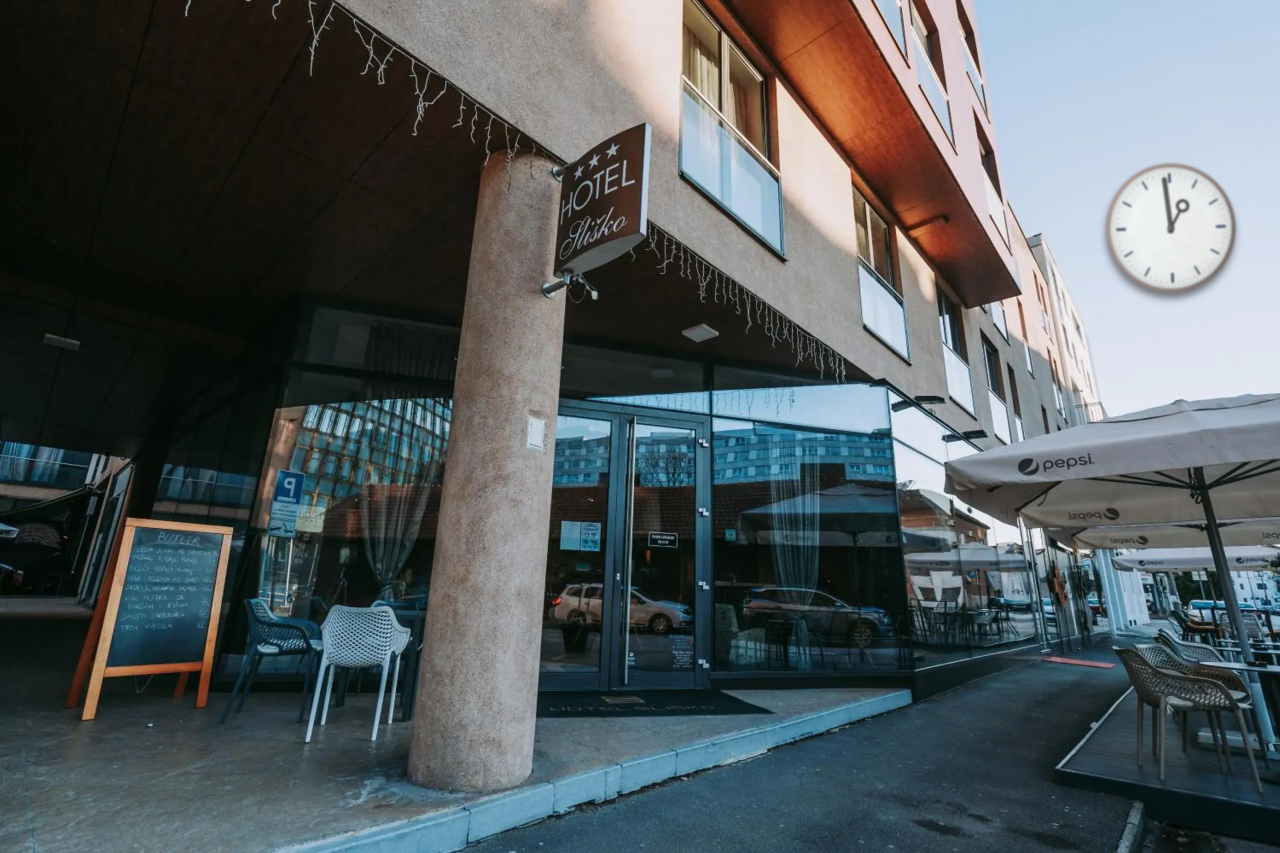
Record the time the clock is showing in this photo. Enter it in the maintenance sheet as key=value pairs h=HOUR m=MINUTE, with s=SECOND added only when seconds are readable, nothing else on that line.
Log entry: h=12 m=59
